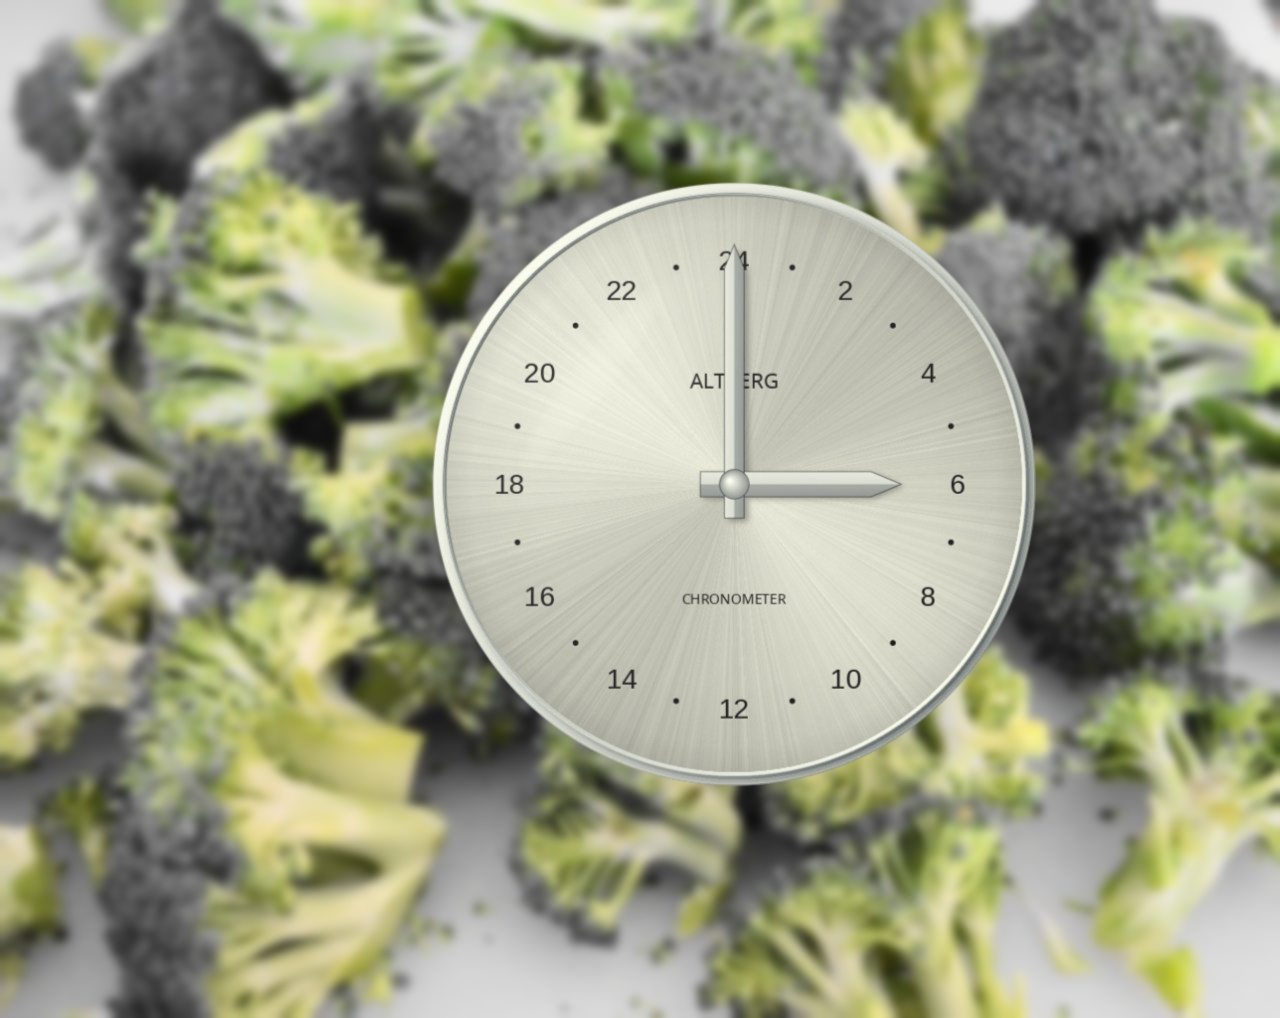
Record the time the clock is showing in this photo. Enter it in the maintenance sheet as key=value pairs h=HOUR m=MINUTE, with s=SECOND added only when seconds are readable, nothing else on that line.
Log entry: h=6 m=0
